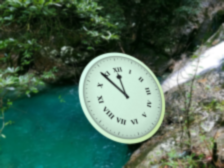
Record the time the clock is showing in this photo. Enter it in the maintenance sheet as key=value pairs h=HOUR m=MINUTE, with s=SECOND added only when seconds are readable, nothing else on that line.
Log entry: h=11 m=54
